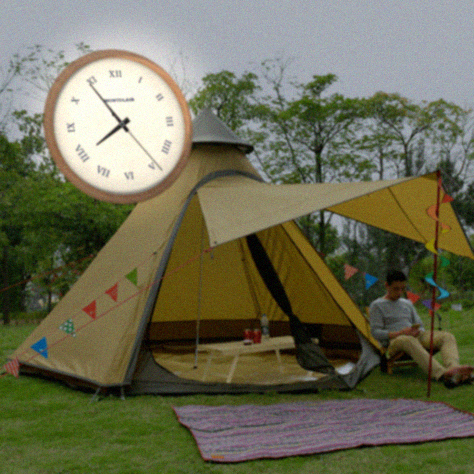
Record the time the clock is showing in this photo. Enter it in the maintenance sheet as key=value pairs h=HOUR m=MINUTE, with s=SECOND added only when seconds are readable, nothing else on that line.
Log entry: h=7 m=54 s=24
